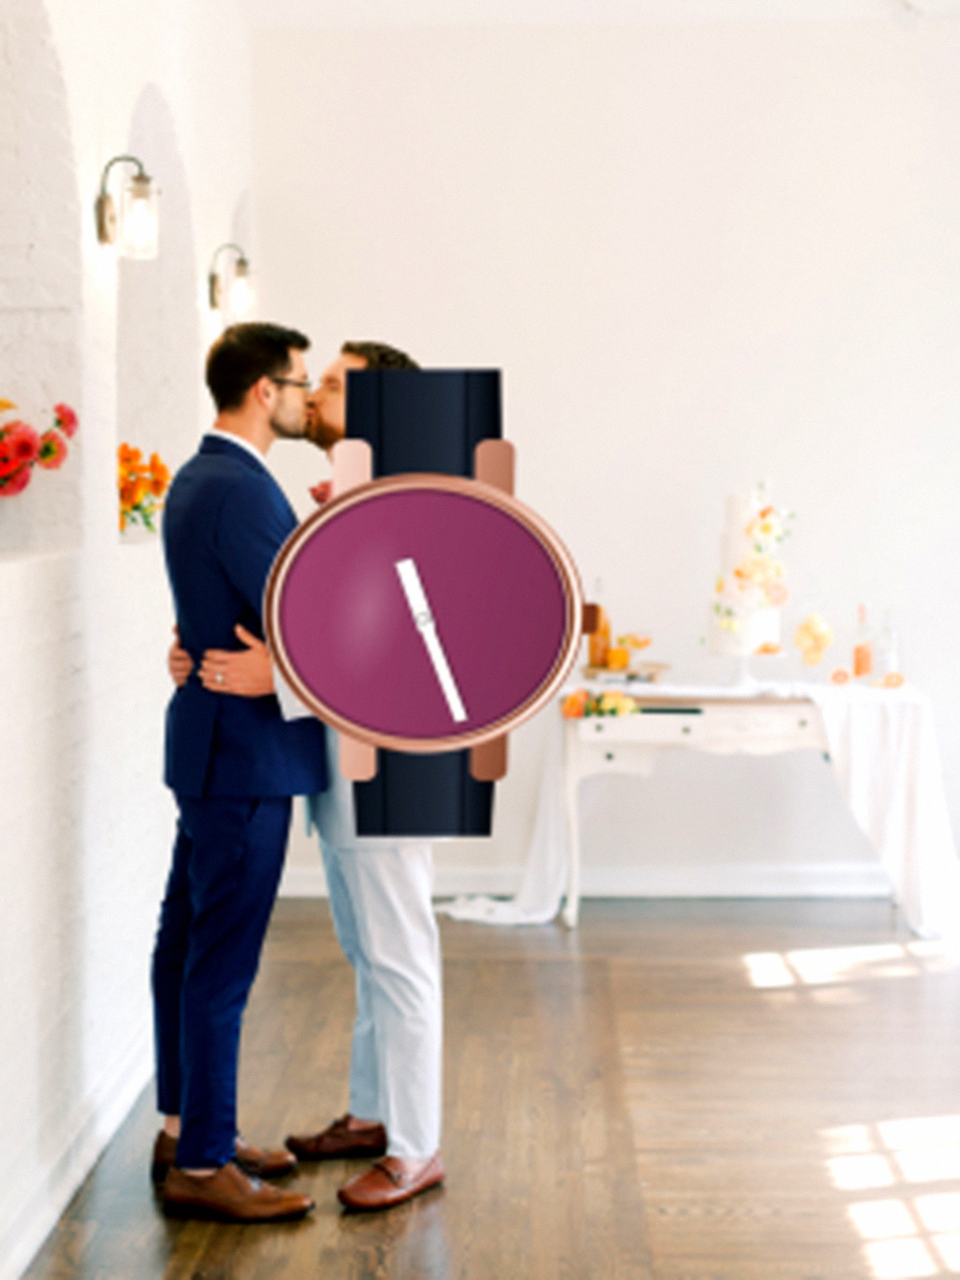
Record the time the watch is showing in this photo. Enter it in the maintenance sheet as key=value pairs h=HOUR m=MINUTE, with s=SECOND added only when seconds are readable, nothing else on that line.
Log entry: h=11 m=27
